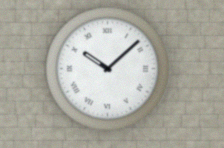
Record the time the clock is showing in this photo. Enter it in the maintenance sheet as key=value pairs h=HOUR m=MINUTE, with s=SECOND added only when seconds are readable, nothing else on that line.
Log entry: h=10 m=8
